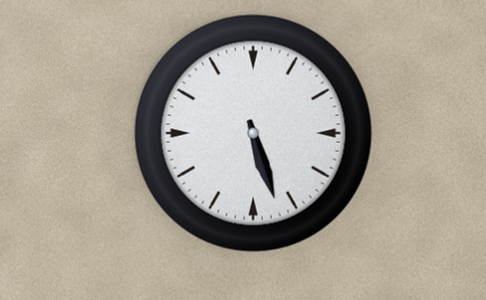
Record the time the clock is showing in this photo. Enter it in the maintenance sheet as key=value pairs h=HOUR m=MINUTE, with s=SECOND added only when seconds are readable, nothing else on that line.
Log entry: h=5 m=27
